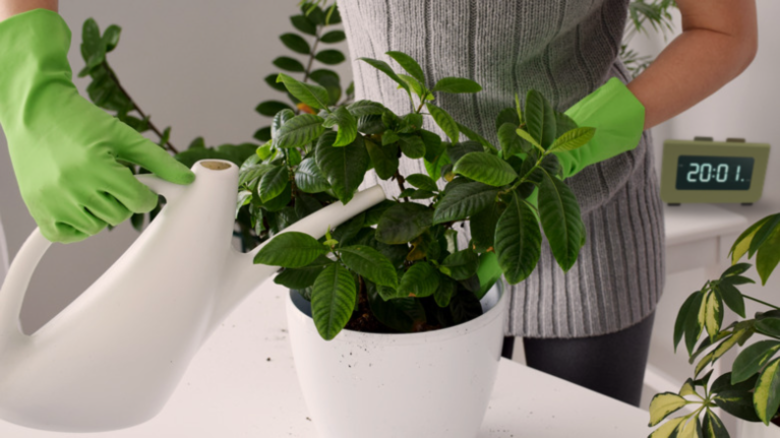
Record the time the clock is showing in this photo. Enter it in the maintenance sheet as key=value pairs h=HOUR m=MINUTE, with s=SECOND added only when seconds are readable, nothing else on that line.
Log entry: h=20 m=1
